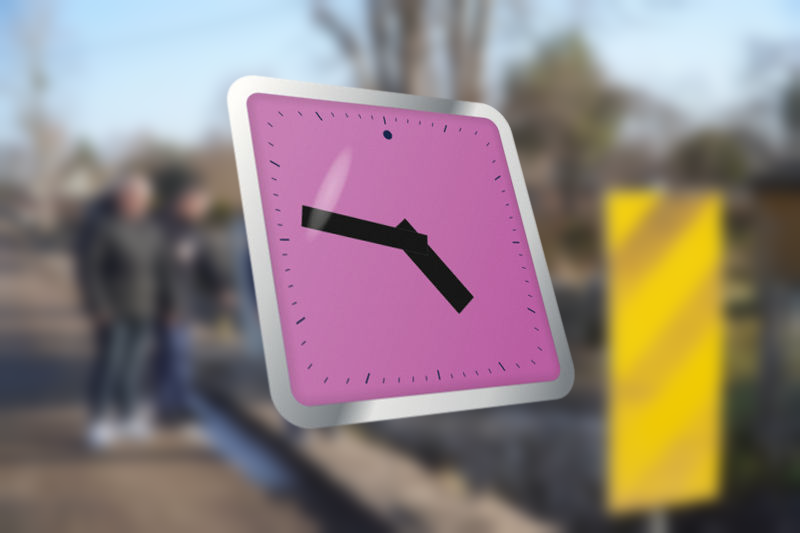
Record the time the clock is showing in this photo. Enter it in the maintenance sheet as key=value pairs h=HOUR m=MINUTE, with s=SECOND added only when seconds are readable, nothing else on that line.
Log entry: h=4 m=47
